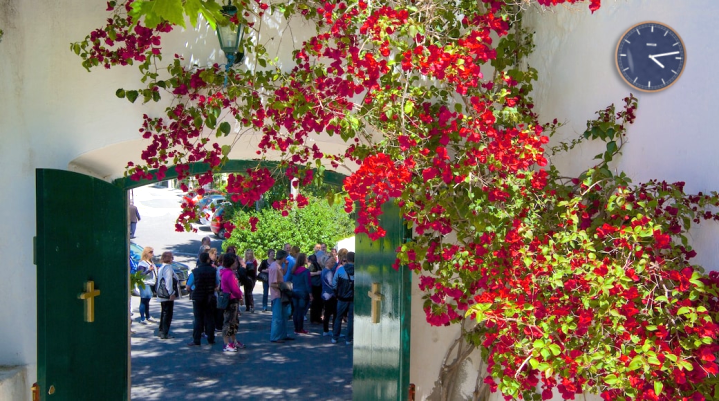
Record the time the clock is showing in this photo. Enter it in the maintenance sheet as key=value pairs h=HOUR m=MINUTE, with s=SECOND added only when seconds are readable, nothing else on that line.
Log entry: h=4 m=13
